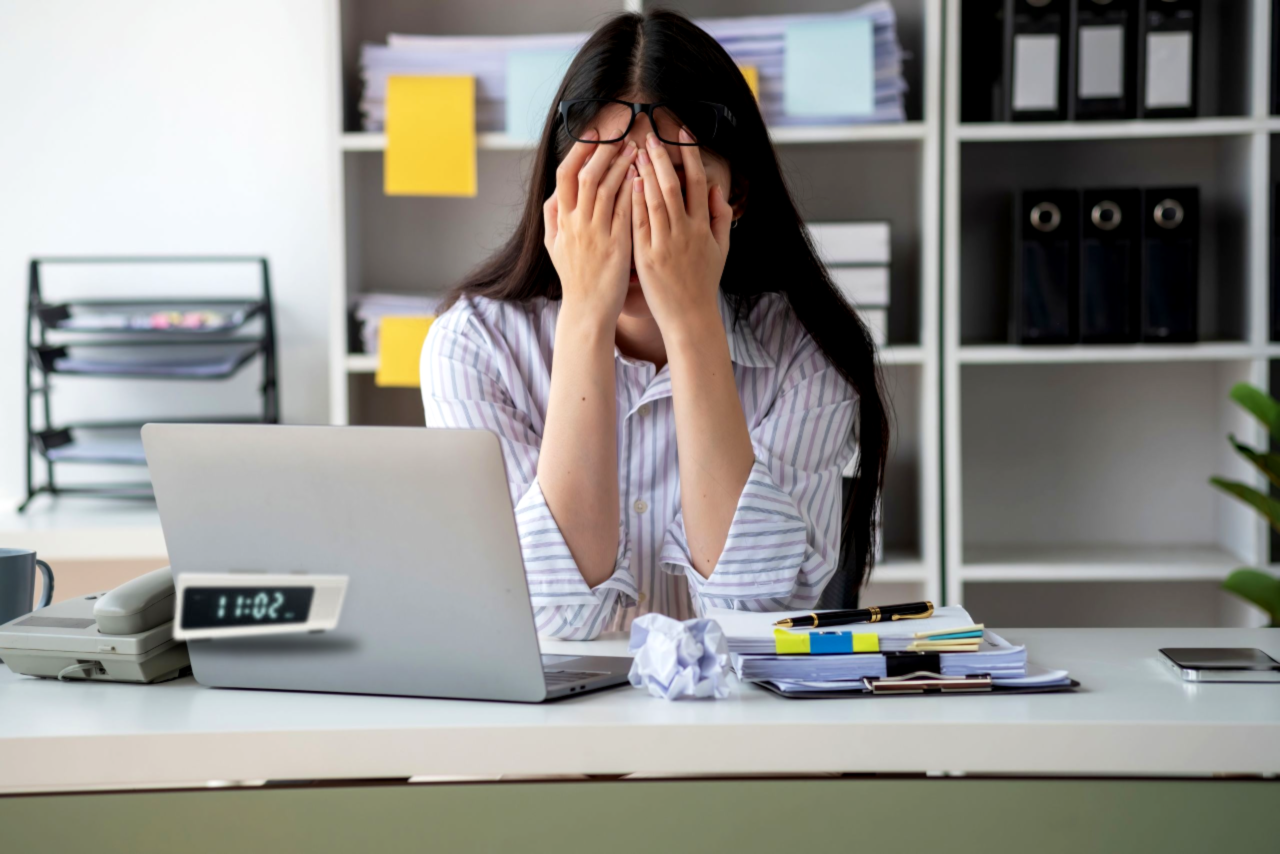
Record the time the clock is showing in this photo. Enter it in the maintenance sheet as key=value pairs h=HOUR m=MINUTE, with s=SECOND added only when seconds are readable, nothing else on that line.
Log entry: h=11 m=2
